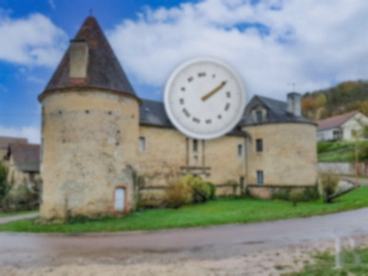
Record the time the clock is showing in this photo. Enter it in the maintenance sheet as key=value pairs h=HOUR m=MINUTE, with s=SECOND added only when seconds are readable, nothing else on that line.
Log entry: h=2 m=10
